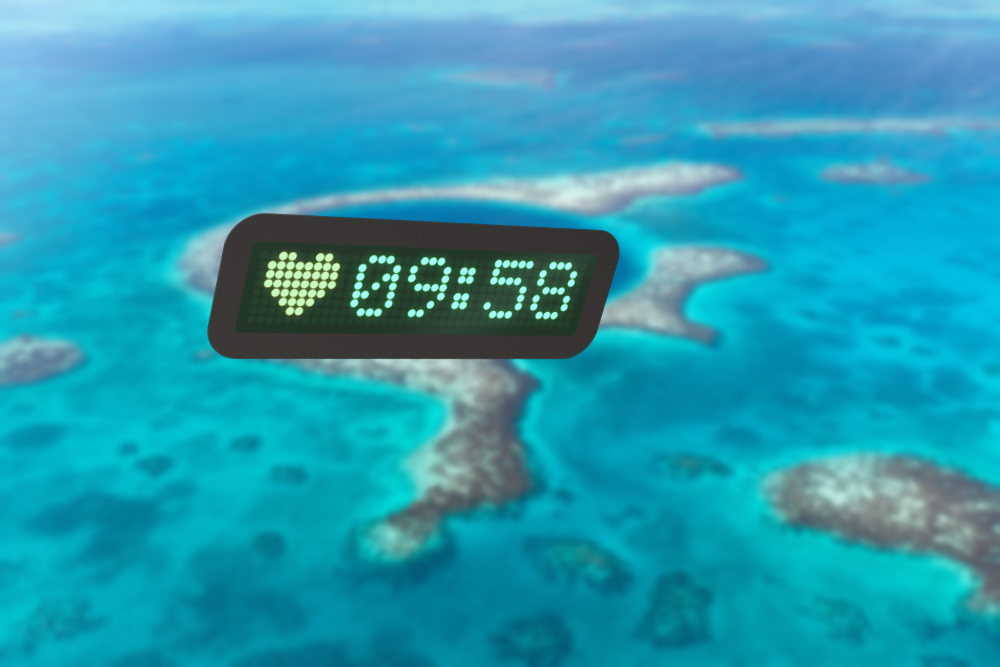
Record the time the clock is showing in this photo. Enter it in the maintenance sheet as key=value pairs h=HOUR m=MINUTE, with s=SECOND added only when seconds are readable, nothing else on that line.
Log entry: h=9 m=58
